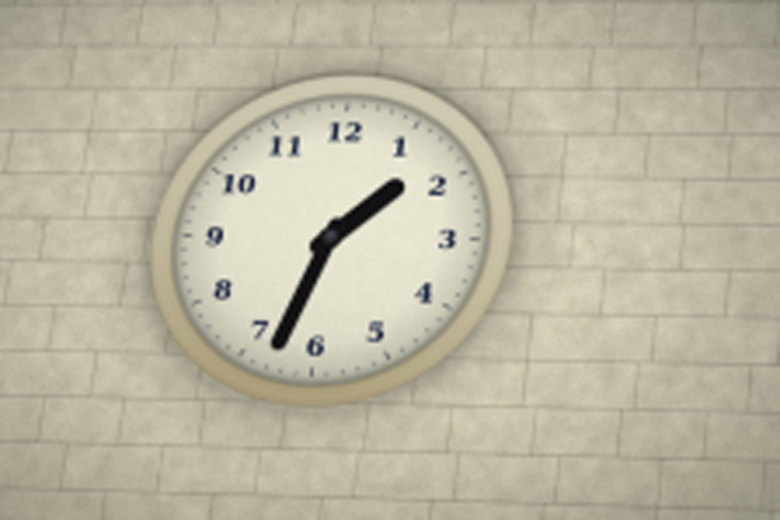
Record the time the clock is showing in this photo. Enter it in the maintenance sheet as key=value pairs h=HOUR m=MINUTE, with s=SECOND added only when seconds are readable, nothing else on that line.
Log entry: h=1 m=33
